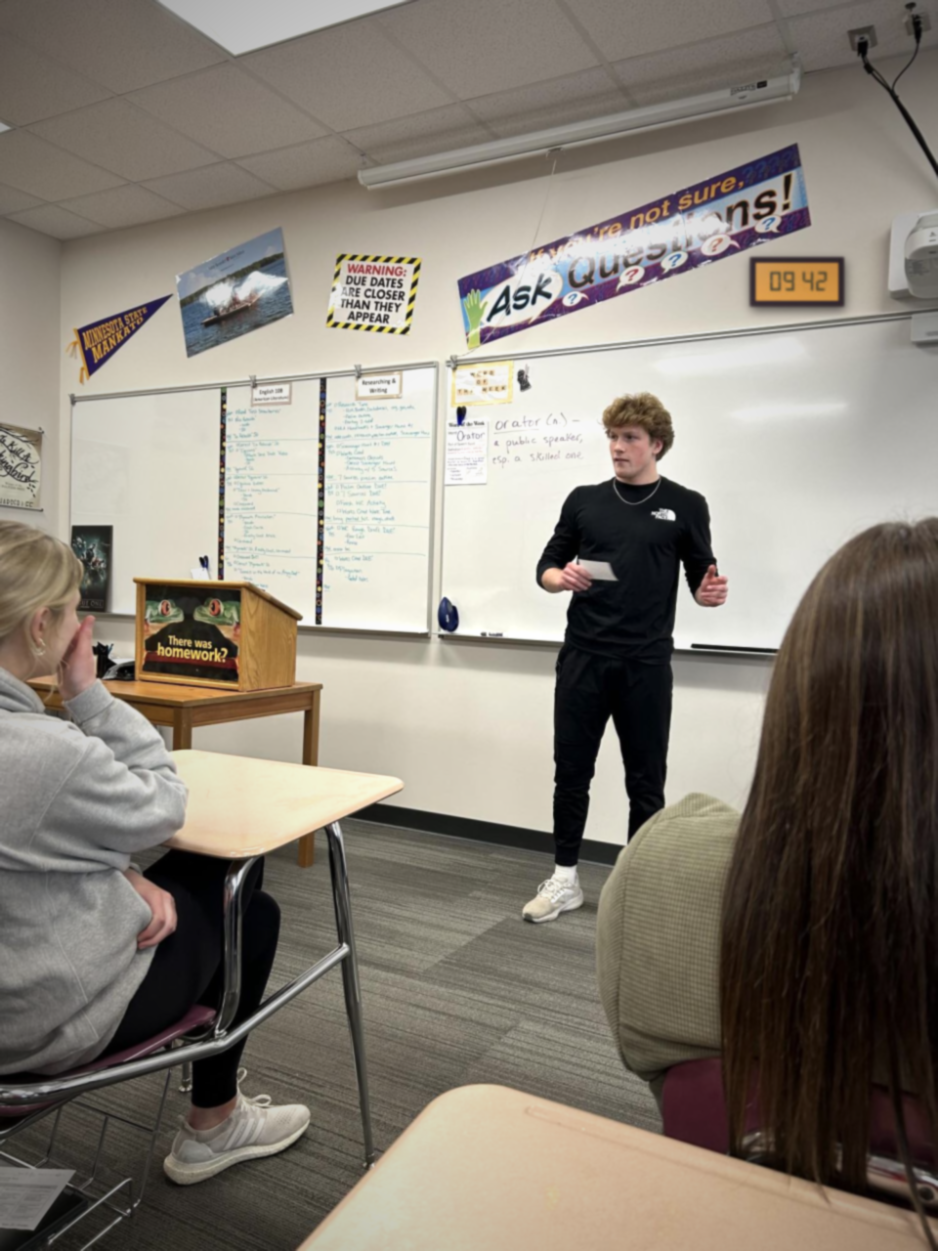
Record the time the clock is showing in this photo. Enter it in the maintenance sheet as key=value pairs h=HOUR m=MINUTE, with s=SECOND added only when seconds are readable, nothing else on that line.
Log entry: h=9 m=42
